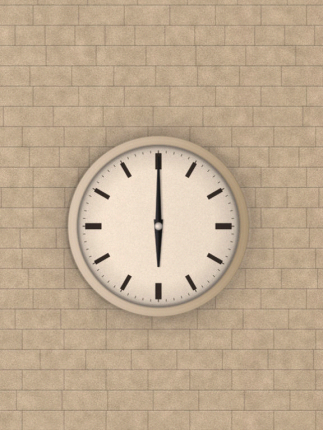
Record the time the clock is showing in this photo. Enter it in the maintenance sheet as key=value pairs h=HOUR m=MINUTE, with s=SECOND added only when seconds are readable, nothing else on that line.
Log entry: h=6 m=0
